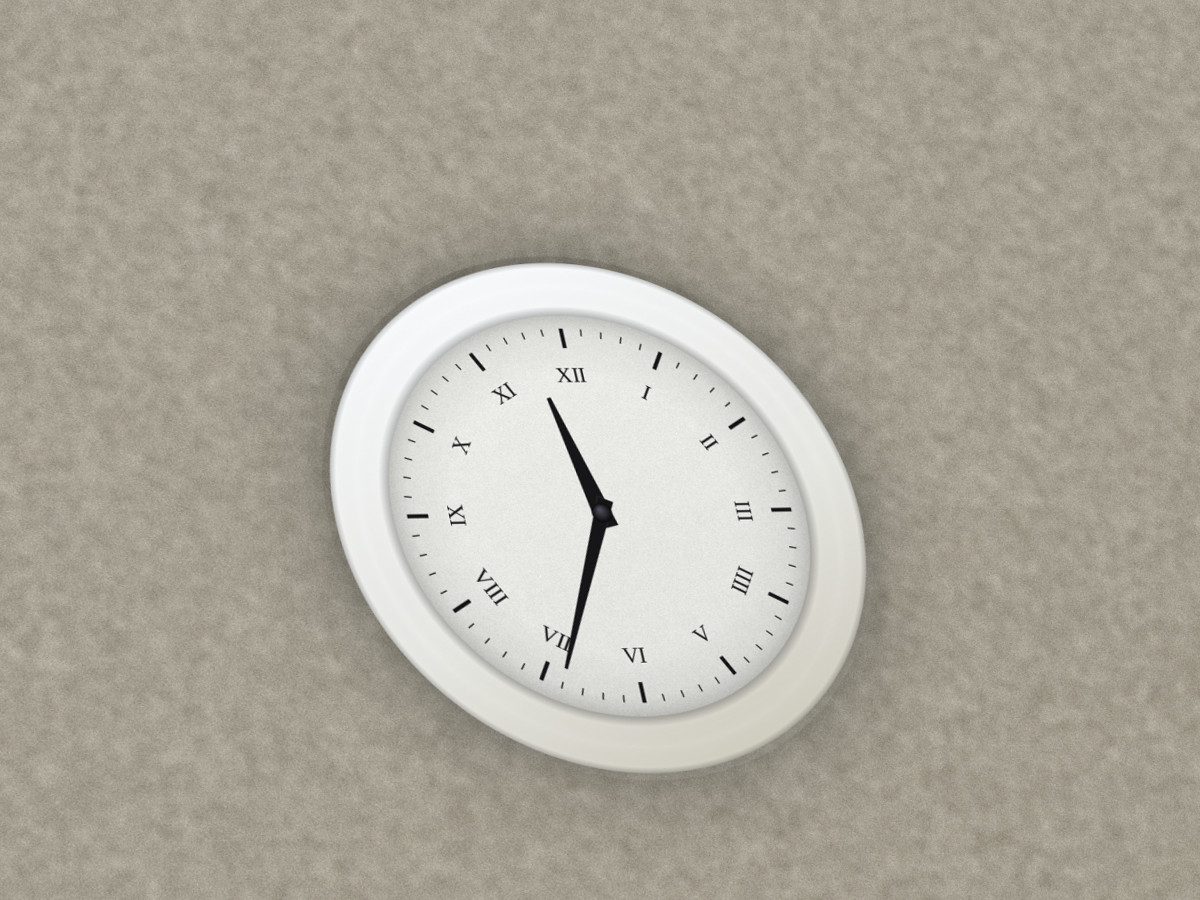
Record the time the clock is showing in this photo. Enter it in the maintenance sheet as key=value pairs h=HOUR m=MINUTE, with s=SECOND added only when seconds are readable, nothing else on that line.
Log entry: h=11 m=34
